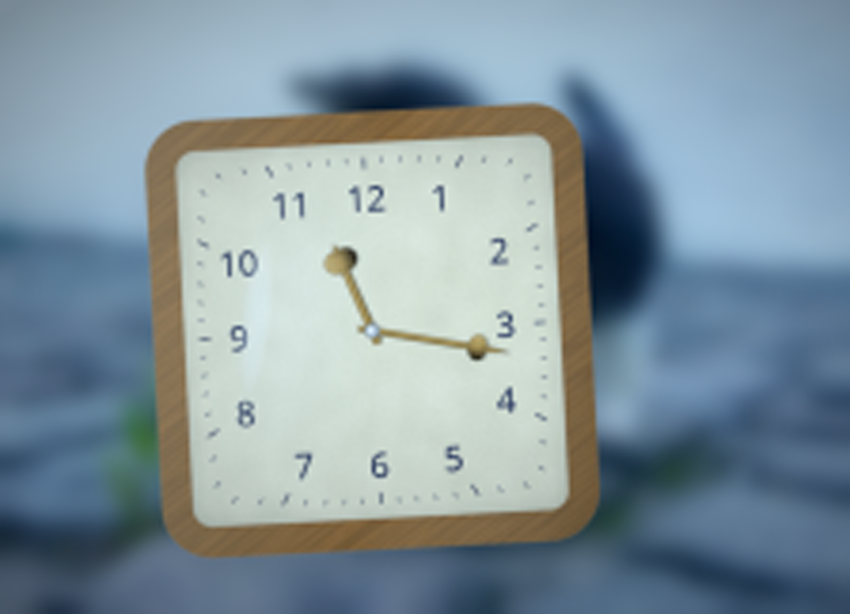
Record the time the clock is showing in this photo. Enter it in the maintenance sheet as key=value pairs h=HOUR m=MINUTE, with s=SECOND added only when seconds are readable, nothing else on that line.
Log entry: h=11 m=17
